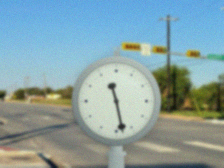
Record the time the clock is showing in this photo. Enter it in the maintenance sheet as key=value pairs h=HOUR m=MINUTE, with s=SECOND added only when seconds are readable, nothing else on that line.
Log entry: h=11 m=28
